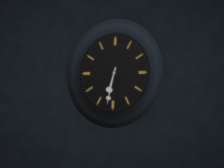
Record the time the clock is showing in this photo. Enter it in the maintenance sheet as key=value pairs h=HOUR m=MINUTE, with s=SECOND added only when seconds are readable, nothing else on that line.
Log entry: h=6 m=32
